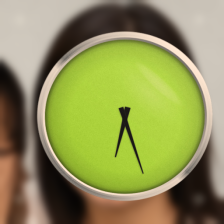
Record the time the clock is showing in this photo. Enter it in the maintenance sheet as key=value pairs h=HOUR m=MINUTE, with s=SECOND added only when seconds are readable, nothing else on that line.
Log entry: h=6 m=27
